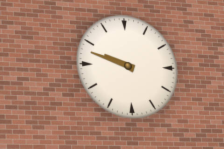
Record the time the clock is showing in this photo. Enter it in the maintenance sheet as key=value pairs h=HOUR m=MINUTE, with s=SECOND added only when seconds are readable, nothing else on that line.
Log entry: h=9 m=48
